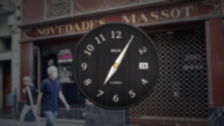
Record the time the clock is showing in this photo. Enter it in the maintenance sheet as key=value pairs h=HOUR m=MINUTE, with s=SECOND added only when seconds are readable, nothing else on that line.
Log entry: h=7 m=5
